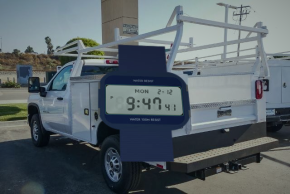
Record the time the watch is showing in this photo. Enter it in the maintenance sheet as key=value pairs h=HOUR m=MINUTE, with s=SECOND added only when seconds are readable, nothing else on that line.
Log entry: h=9 m=47 s=41
